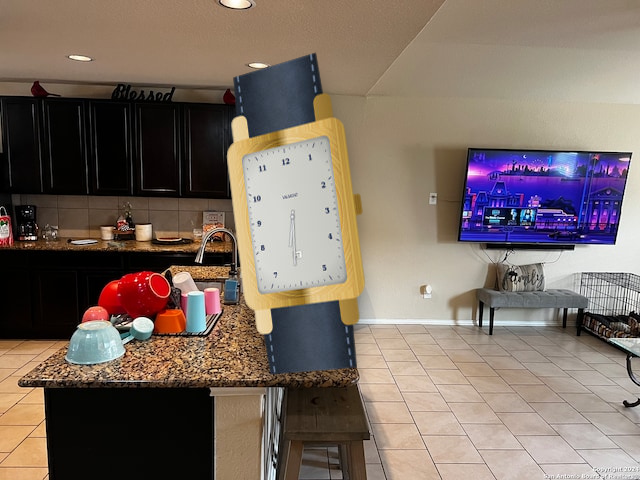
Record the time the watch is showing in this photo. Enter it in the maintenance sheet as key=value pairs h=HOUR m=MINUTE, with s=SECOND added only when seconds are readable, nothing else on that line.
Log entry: h=6 m=31
